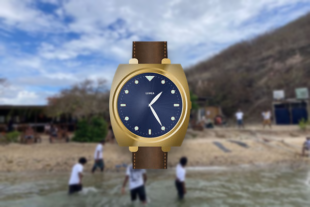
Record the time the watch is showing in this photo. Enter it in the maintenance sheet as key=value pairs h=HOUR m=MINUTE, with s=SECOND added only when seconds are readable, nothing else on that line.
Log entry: h=1 m=25
